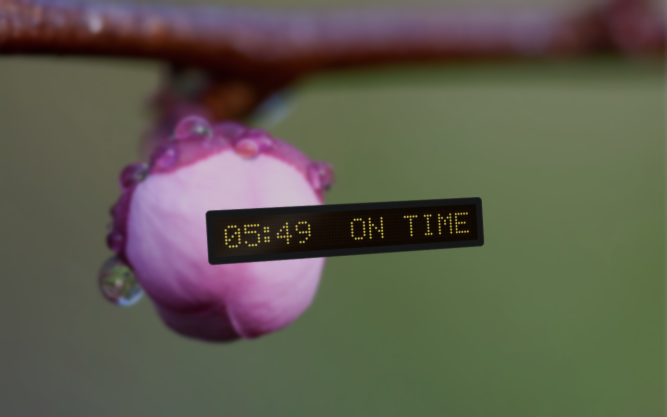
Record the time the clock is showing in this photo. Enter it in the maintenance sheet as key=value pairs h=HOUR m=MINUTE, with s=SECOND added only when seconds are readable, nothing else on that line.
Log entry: h=5 m=49
